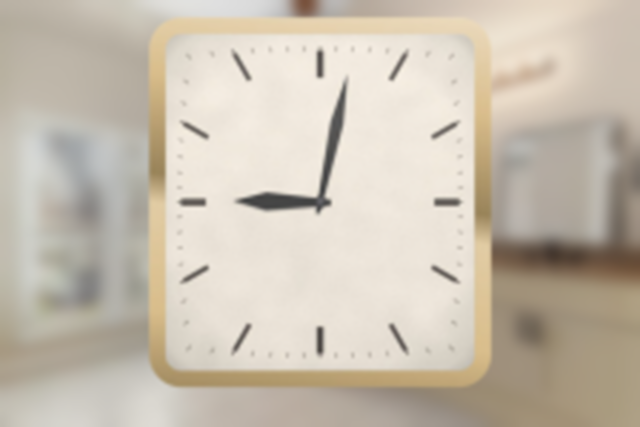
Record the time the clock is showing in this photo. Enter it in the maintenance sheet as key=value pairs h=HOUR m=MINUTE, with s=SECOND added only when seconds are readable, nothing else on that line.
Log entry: h=9 m=2
